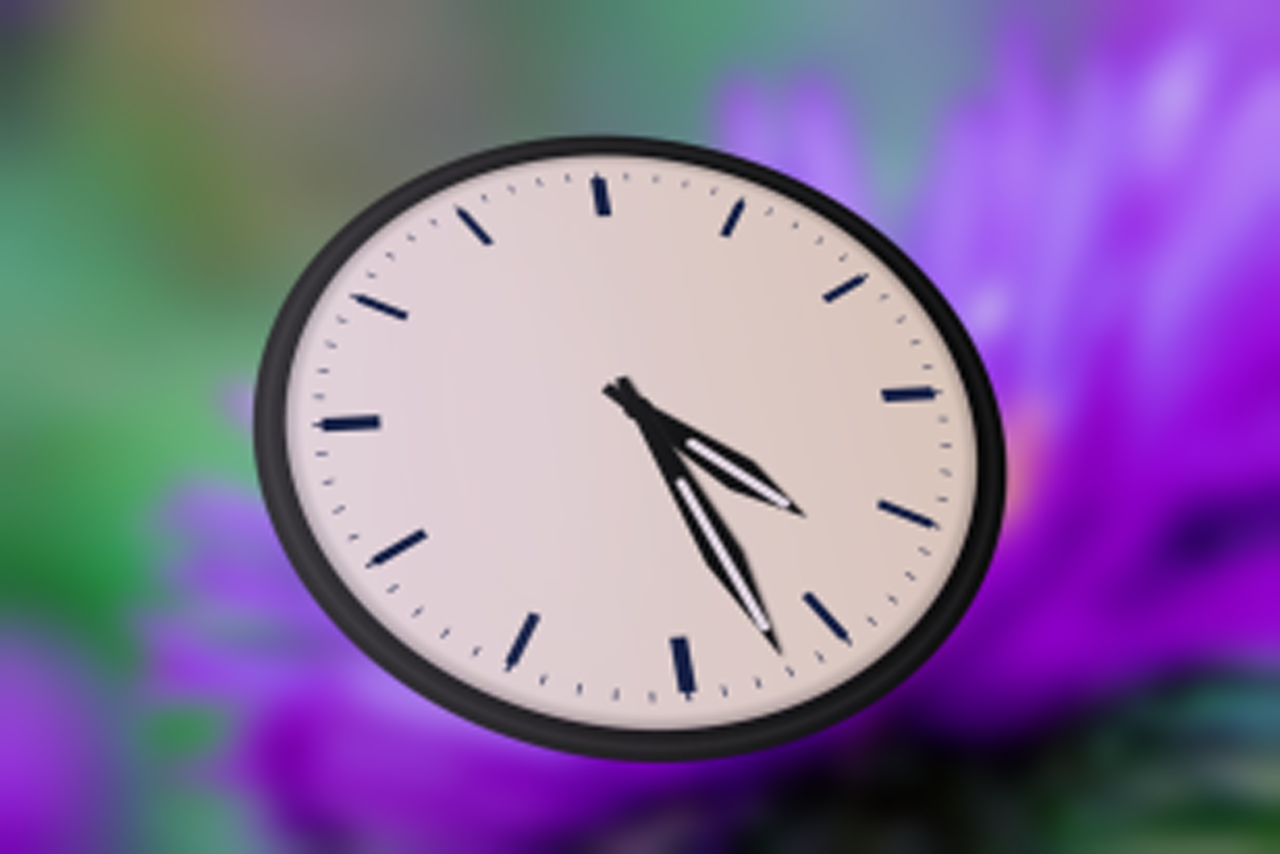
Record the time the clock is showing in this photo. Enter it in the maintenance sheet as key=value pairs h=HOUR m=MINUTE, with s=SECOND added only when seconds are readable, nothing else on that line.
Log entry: h=4 m=27
